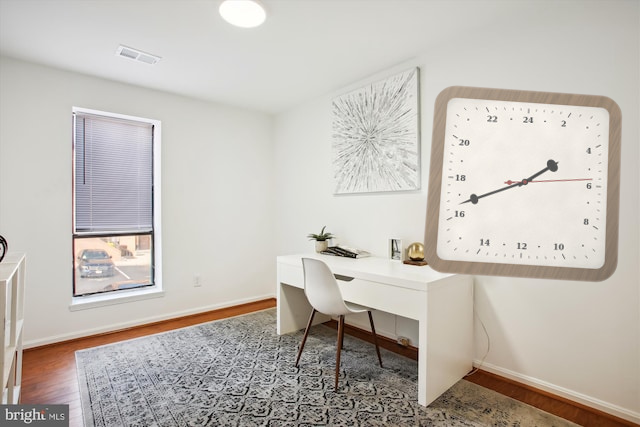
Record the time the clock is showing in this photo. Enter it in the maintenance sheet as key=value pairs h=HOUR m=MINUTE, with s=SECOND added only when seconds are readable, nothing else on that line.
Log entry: h=3 m=41 s=14
